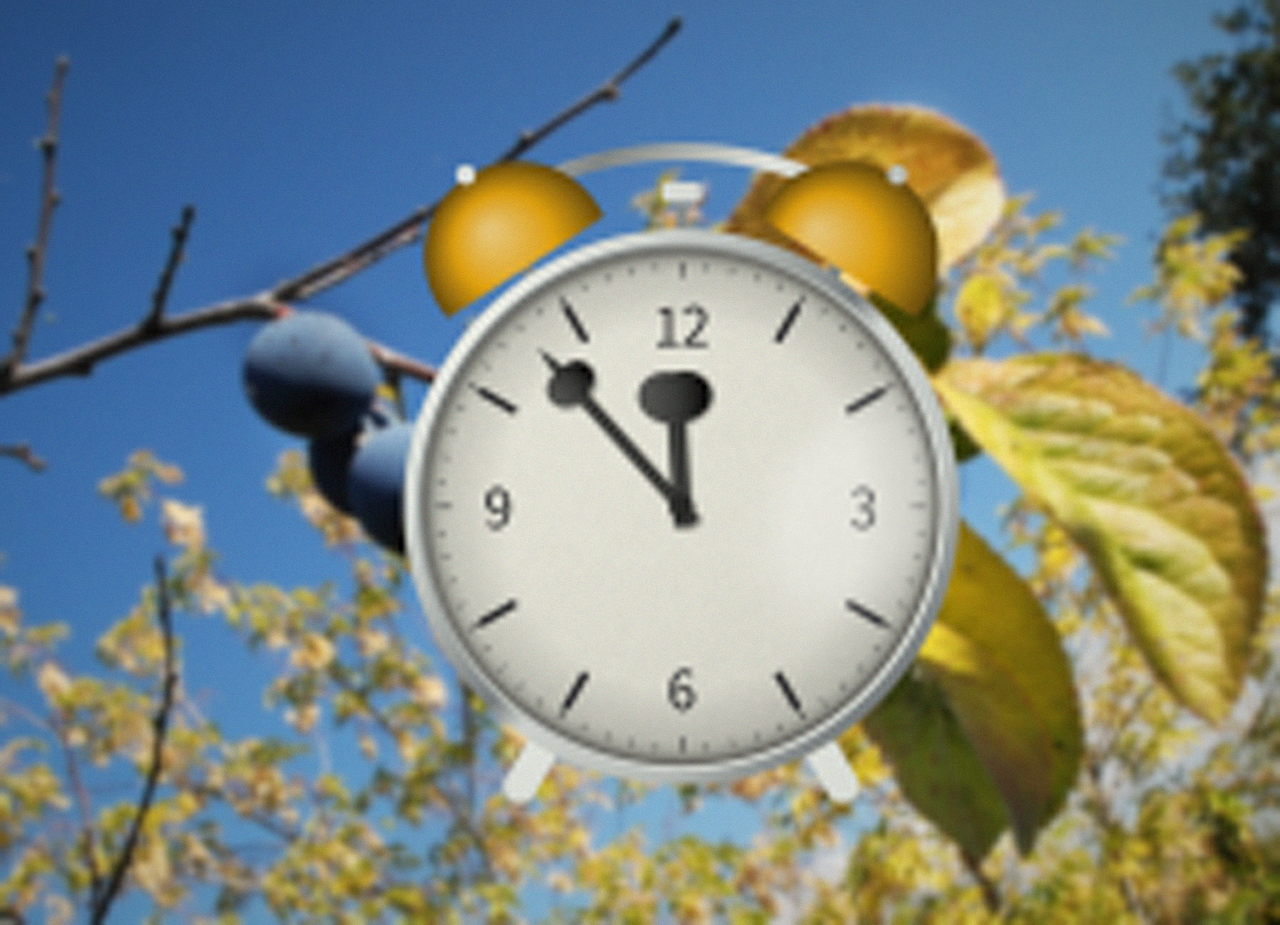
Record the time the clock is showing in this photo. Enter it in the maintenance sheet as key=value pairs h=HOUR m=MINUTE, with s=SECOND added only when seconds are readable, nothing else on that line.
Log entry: h=11 m=53
